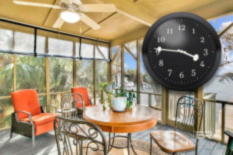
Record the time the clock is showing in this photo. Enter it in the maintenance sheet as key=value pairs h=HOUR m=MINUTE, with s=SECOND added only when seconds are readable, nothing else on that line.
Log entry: h=3 m=46
